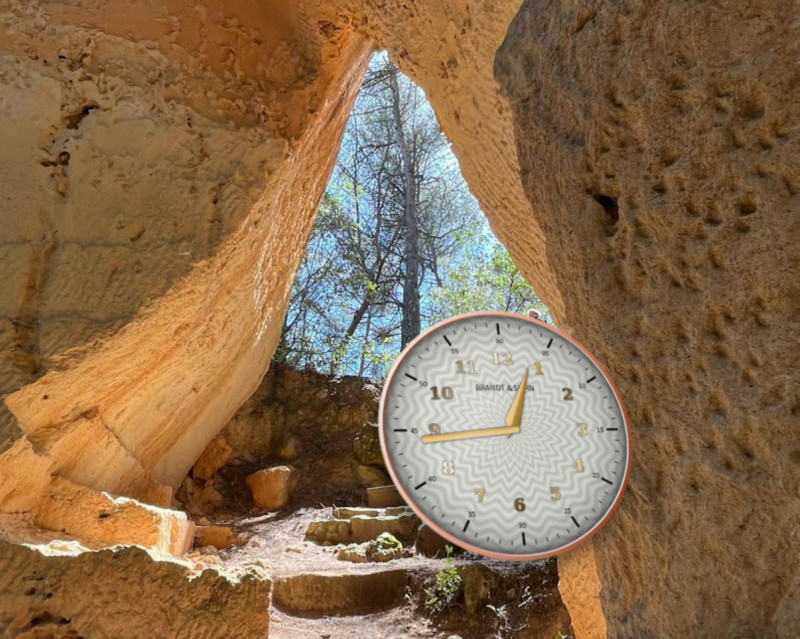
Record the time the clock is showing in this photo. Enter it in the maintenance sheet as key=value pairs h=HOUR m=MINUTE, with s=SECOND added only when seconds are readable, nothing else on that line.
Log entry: h=12 m=44
